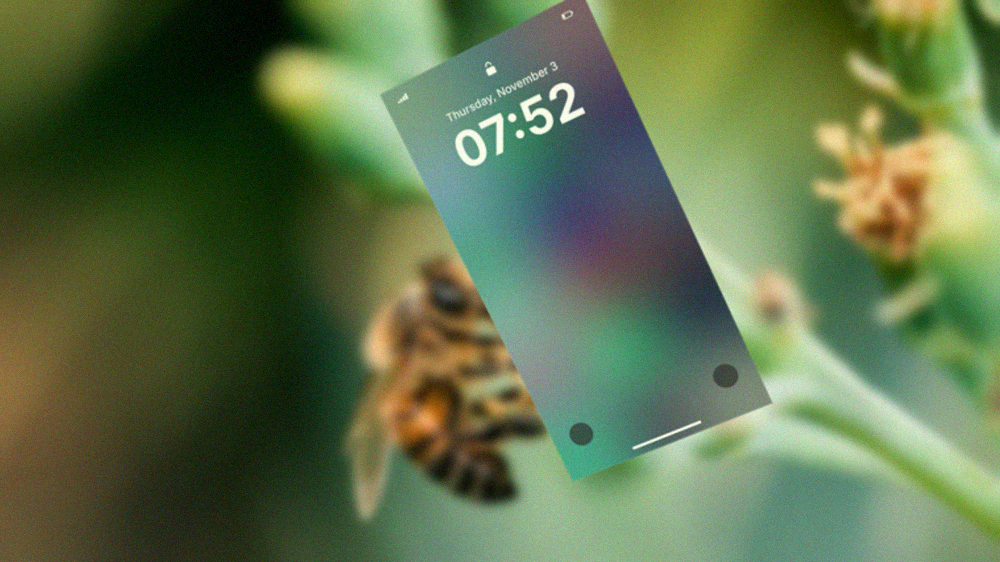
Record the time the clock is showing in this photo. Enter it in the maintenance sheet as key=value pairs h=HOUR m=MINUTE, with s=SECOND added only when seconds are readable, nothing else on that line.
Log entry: h=7 m=52
